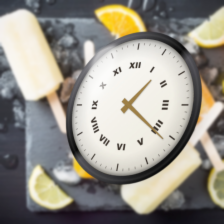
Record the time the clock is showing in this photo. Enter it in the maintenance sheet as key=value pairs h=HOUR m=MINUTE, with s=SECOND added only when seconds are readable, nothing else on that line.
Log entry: h=1 m=21
